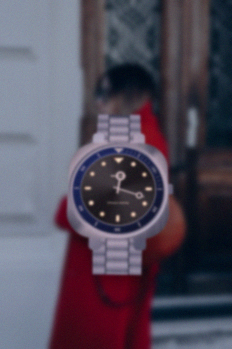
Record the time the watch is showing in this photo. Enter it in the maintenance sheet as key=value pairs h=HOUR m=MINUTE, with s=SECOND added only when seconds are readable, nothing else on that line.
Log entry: h=12 m=18
